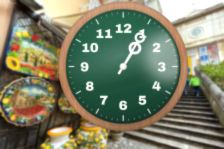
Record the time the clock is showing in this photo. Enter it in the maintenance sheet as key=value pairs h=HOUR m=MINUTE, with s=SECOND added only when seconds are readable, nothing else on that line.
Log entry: h=1 m=5
